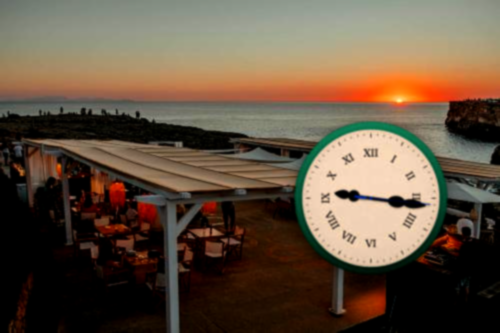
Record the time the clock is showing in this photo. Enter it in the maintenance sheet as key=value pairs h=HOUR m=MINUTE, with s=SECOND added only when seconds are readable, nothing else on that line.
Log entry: h=9 m=16 s=16
